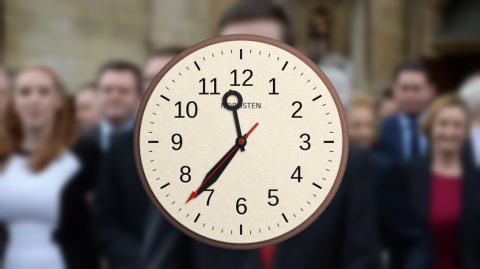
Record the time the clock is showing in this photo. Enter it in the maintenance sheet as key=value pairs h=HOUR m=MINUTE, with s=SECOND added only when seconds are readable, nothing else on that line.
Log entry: h=11 m=36 s=37
